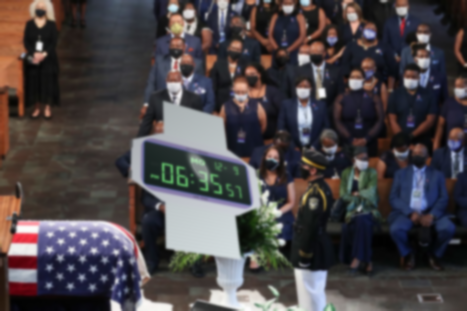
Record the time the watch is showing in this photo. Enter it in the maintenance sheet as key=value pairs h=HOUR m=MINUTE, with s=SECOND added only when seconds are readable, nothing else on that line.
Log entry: h=6 m=35 s=57
